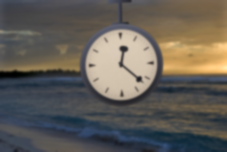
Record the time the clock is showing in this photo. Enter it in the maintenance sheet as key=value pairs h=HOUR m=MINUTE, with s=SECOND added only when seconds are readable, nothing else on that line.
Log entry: h=12 m=22
